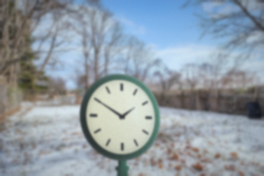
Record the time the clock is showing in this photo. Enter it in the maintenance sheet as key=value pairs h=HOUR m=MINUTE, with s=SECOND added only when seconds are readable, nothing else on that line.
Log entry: h=1 m=50
